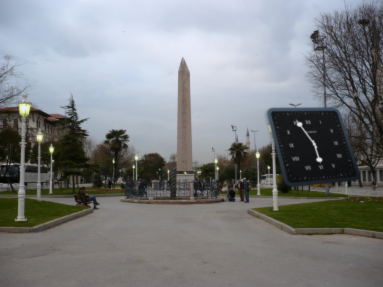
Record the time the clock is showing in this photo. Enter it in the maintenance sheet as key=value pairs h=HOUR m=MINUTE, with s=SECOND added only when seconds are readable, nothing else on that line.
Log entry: h=5 m=56
